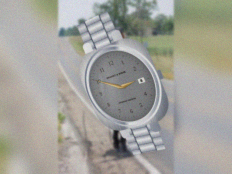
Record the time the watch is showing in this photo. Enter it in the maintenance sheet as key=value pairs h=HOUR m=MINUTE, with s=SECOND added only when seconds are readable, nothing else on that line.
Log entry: h=2 m=50
